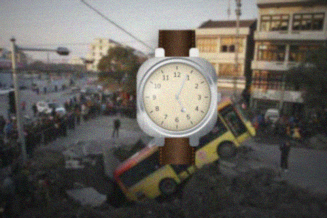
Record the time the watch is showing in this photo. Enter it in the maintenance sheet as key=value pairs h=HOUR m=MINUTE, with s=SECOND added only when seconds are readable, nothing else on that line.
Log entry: h=5 m=4
